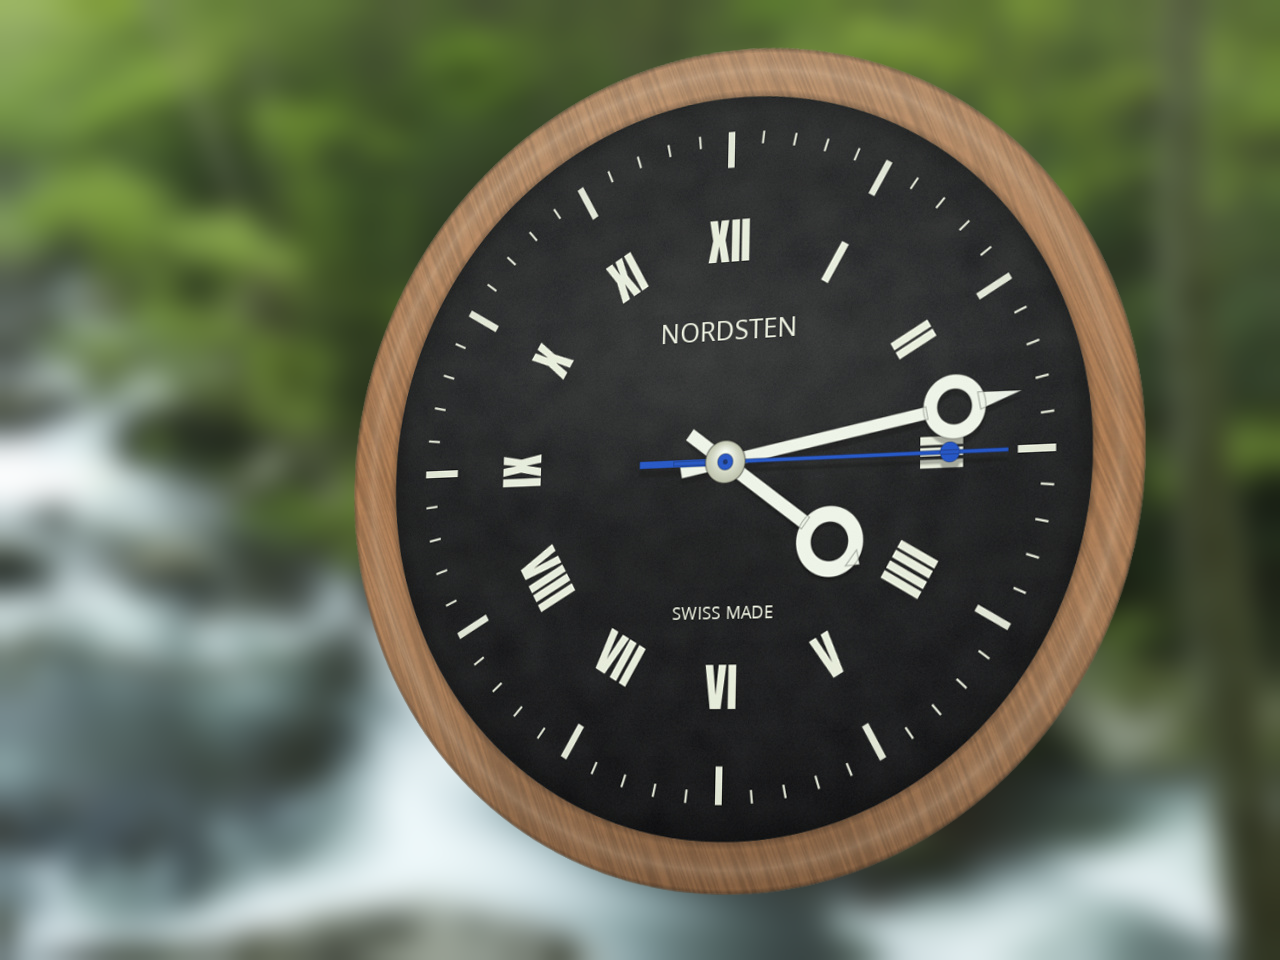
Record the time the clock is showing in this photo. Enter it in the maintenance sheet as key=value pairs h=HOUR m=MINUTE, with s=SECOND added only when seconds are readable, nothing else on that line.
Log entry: h=4 m=13 s=15
